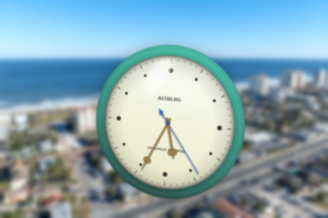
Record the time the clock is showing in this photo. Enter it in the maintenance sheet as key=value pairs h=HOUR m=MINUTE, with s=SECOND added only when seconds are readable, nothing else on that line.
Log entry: h=5 m=34 s=24
